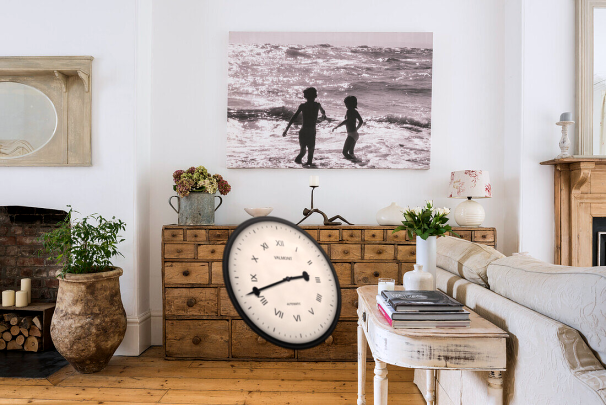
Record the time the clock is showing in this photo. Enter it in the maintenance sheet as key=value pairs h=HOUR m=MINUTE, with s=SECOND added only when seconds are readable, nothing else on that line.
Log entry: h=2 m=42
